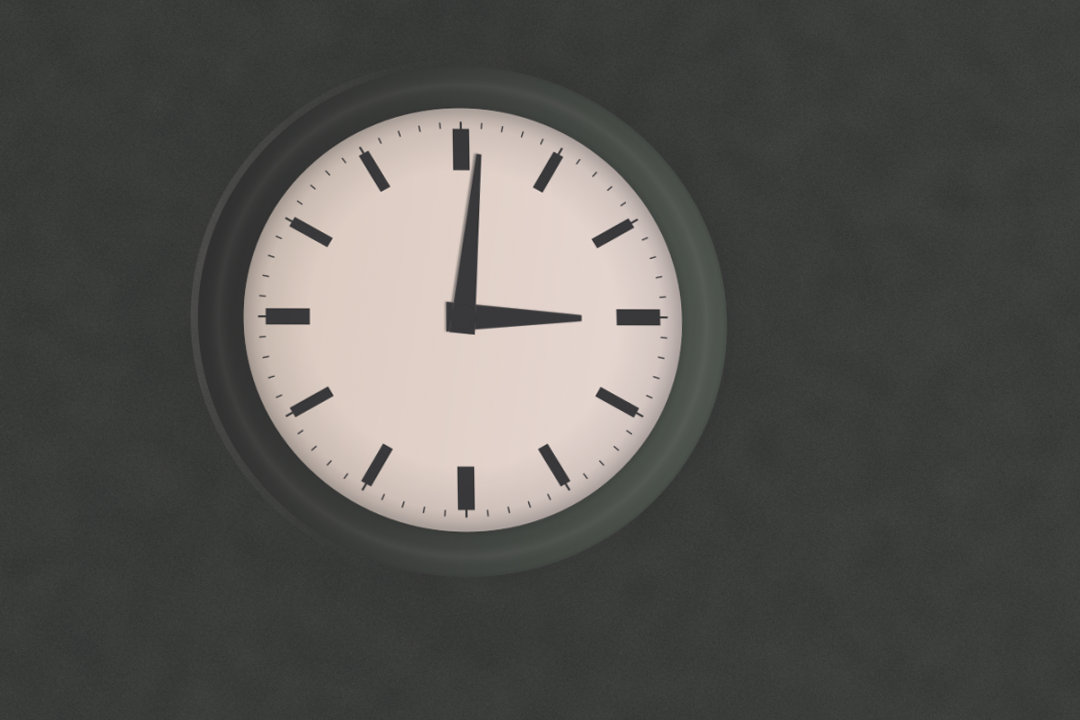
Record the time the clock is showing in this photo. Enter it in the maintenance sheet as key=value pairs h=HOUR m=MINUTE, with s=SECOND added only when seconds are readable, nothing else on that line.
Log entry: h=3 m=1
